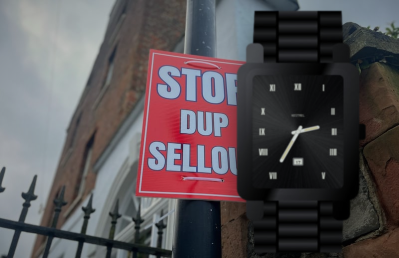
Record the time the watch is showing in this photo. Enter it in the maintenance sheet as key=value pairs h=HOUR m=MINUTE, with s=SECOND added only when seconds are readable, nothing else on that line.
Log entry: h=2 m=35
